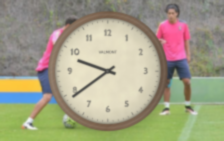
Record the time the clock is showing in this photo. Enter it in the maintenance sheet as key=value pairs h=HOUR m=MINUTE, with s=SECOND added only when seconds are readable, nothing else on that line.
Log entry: h=9 m=39
